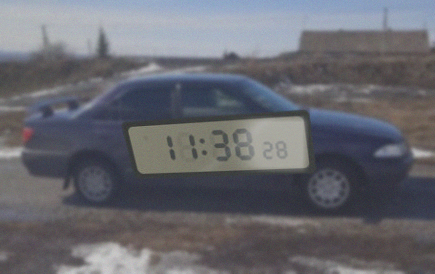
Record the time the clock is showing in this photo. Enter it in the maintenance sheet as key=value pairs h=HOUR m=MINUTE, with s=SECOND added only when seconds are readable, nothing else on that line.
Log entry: h=11 m=38 s=28
